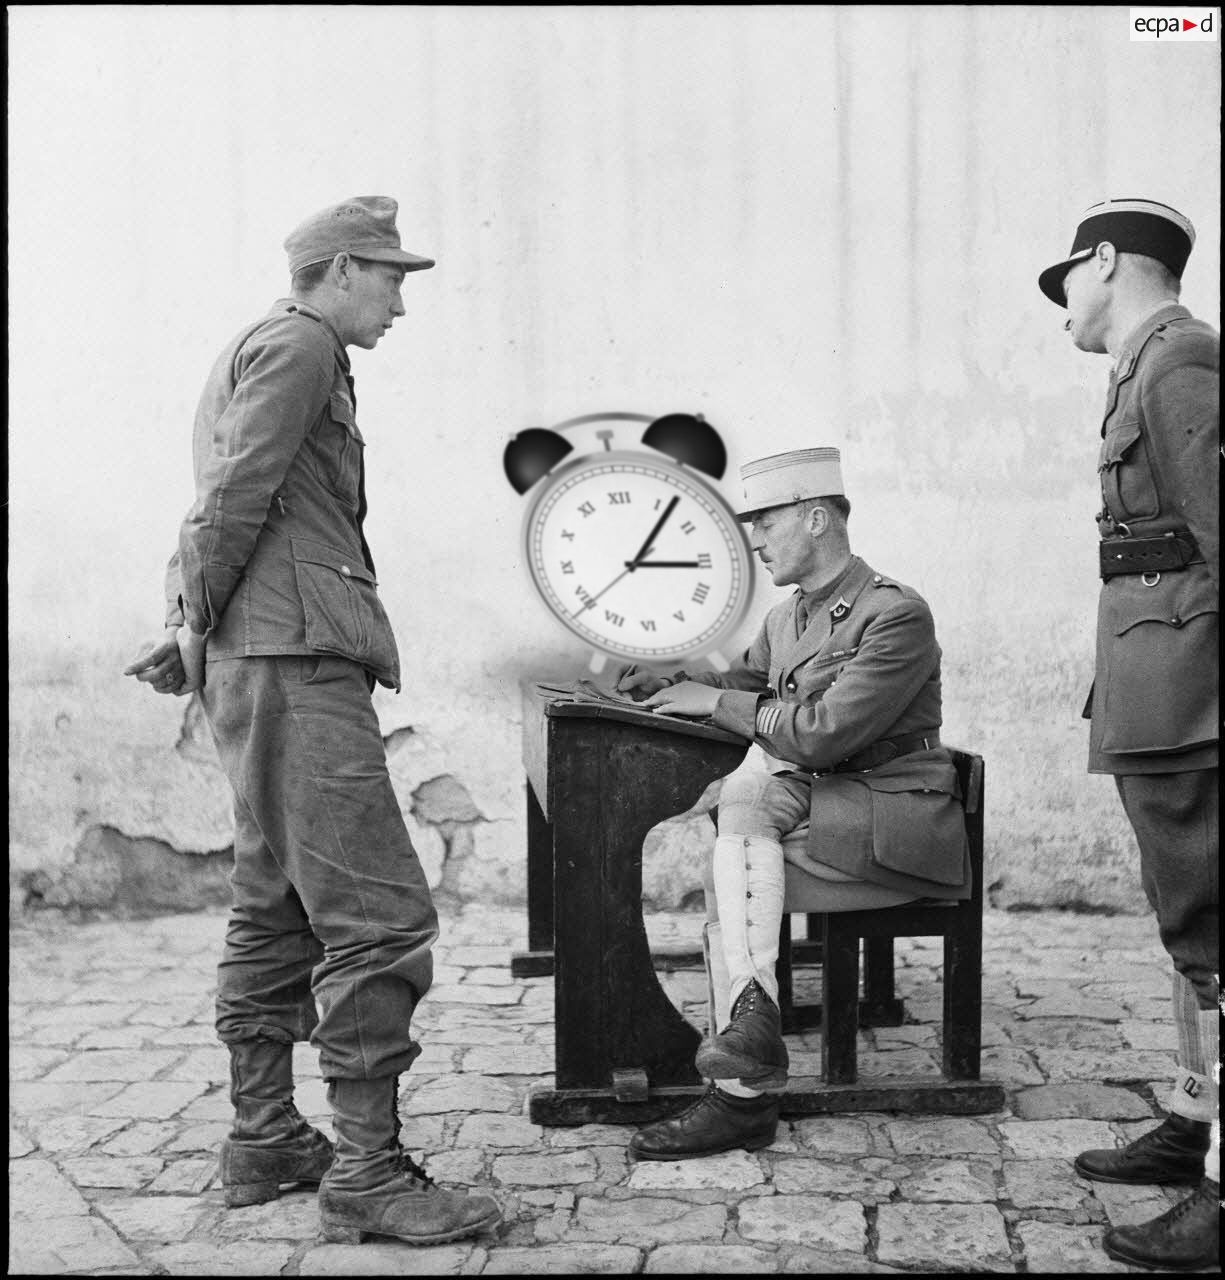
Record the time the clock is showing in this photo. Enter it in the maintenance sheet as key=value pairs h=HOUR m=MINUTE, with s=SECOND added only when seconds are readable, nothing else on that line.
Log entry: h=3 m=6 s=39
